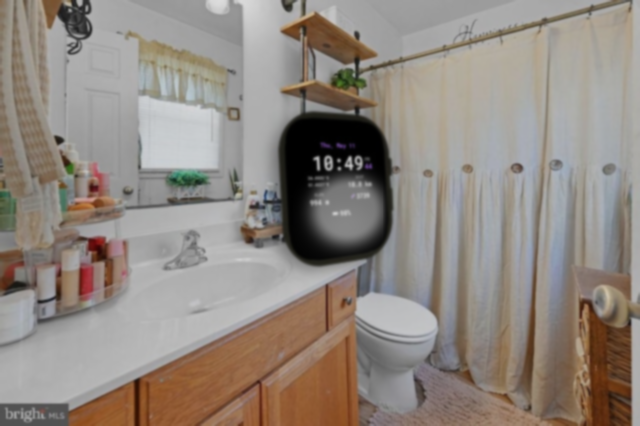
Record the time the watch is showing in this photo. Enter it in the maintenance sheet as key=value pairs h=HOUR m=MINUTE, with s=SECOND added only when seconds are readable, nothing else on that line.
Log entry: h=10 m=49
